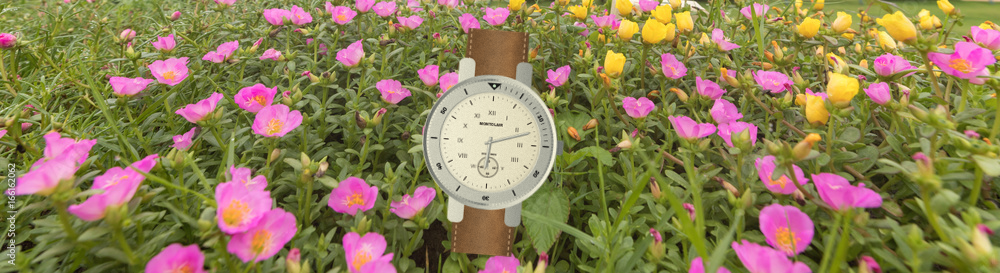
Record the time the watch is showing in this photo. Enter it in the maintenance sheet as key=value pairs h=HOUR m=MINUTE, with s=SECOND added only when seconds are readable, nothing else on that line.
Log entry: h=6 m=12
